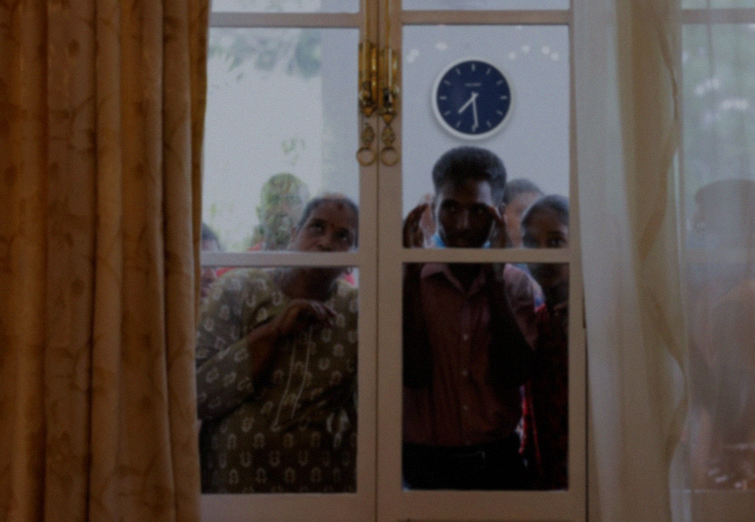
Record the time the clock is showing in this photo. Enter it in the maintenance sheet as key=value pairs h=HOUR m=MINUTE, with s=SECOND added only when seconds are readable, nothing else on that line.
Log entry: h=7 m=29
